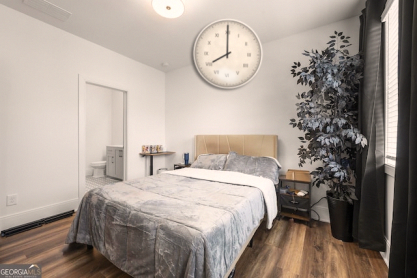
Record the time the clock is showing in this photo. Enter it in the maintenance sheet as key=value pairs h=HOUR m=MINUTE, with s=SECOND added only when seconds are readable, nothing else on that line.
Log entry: h=8 m=0
